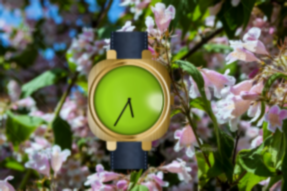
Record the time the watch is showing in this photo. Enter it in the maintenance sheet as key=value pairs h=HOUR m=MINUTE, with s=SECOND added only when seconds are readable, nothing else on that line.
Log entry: h=5 m=35
